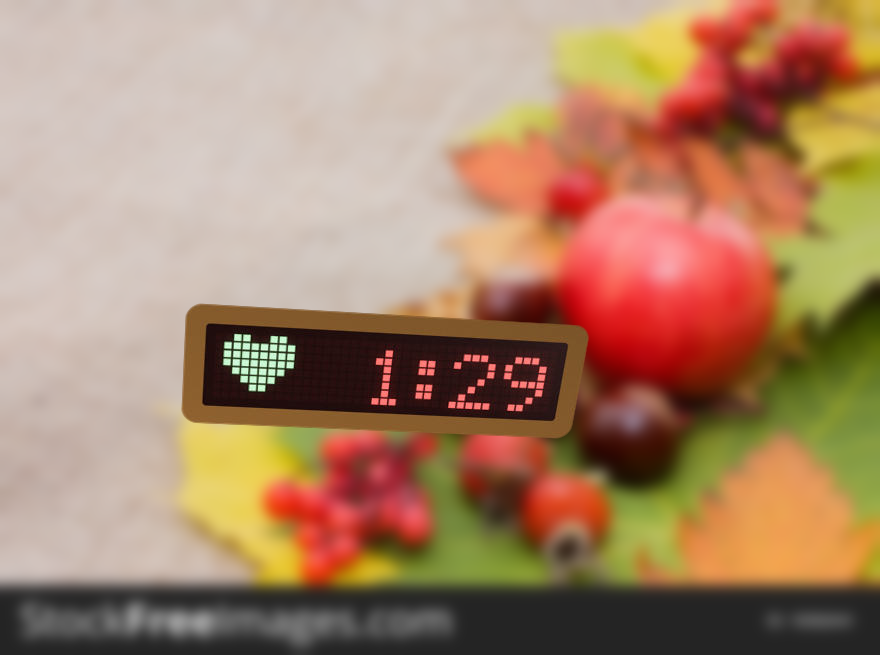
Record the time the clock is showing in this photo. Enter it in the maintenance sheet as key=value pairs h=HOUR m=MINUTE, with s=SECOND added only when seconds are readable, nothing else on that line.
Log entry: h=1 m=29
